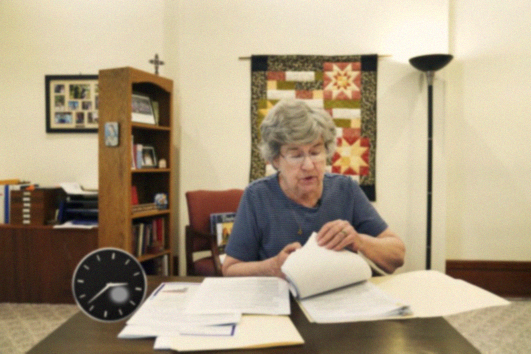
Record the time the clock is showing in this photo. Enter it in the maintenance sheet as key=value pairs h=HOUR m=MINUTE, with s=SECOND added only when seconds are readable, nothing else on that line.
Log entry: h=2 m=37
